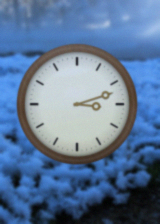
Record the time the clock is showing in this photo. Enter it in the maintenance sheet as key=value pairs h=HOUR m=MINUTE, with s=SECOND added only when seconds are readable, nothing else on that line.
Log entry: h=3 m=12
